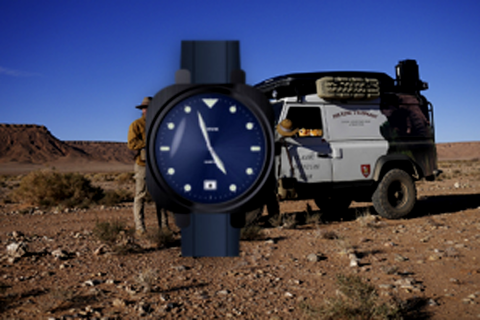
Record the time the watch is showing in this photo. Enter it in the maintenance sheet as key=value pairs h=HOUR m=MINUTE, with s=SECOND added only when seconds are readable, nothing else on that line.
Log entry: h=4 m=57
